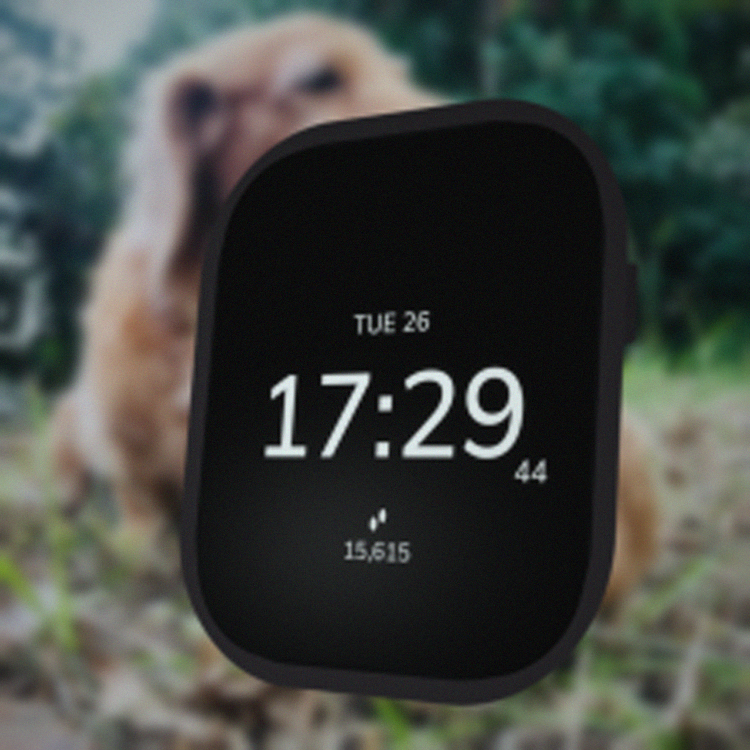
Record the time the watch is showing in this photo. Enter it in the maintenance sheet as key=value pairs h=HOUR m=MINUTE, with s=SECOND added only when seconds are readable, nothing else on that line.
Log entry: h=17 m=29 s=44
